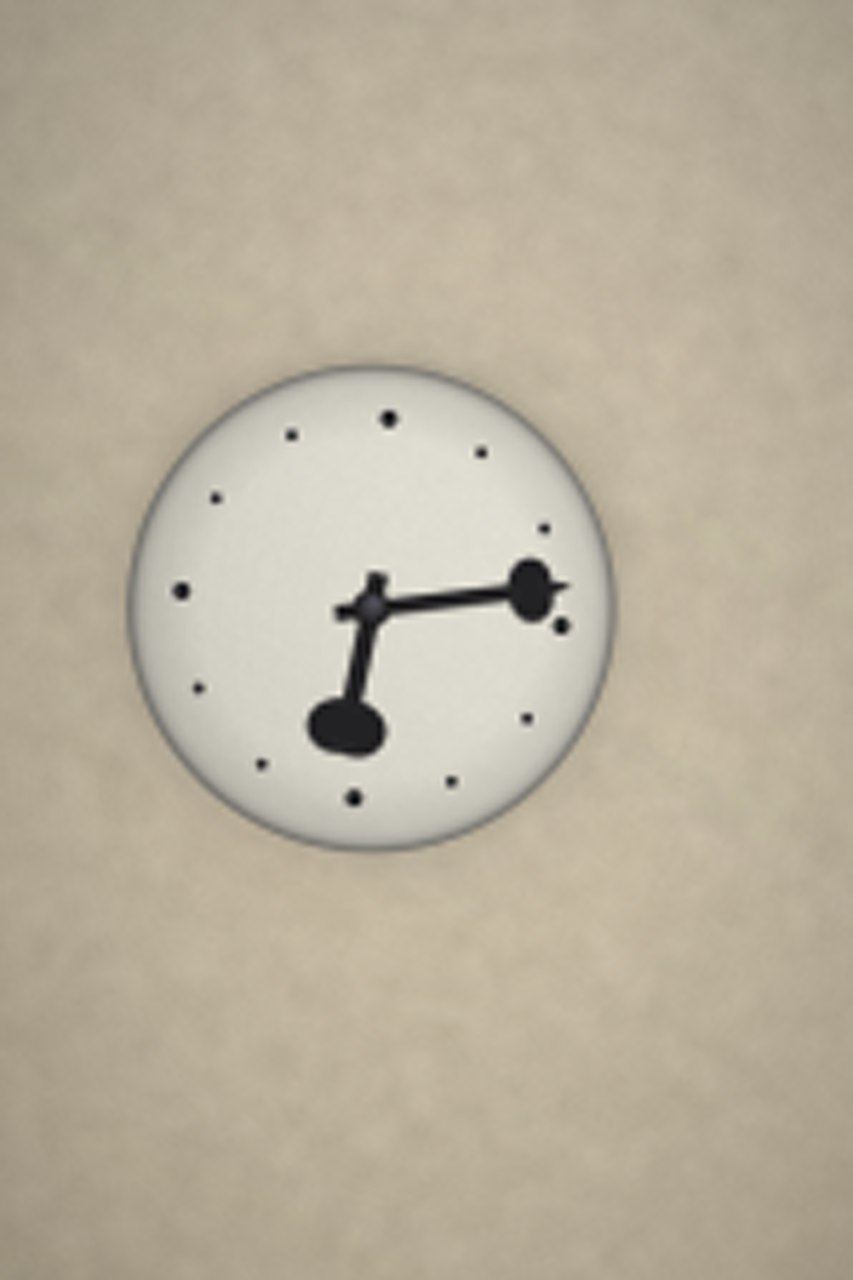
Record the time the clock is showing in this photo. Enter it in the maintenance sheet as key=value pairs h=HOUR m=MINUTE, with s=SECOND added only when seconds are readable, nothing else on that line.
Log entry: h=6 m=13
